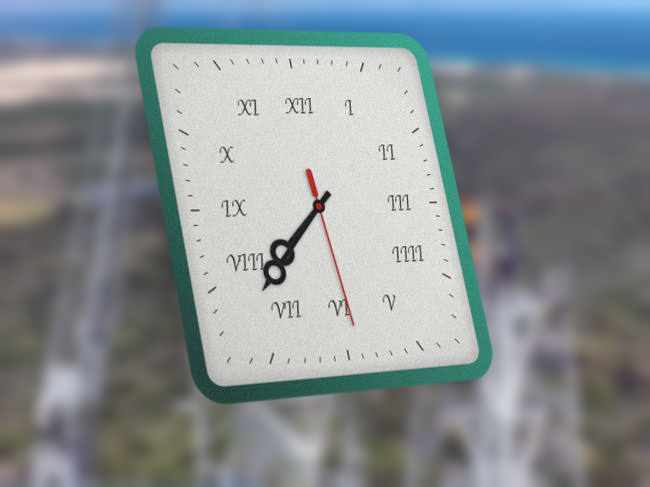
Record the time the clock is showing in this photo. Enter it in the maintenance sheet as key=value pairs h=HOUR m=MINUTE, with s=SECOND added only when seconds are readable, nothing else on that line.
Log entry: h=7 m=37 s=29
